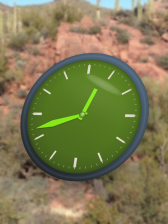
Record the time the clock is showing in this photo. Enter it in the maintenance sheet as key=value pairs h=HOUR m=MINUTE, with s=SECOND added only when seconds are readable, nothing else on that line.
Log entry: h=12 m=42
